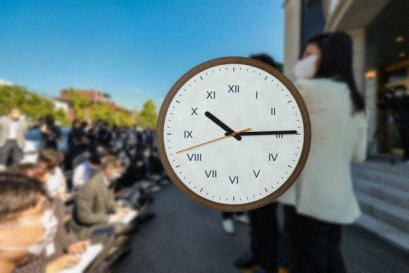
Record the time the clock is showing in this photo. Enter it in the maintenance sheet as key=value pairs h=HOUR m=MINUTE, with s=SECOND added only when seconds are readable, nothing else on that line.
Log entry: h=10 m=14 s=42
